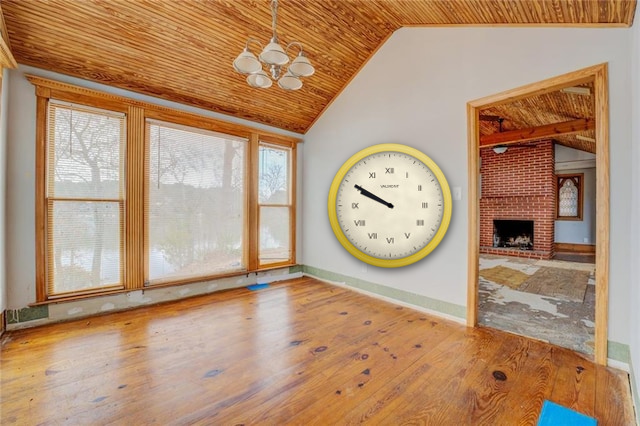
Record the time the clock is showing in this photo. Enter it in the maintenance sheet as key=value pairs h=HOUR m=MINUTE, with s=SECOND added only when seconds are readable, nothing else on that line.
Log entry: h=9 m=50
